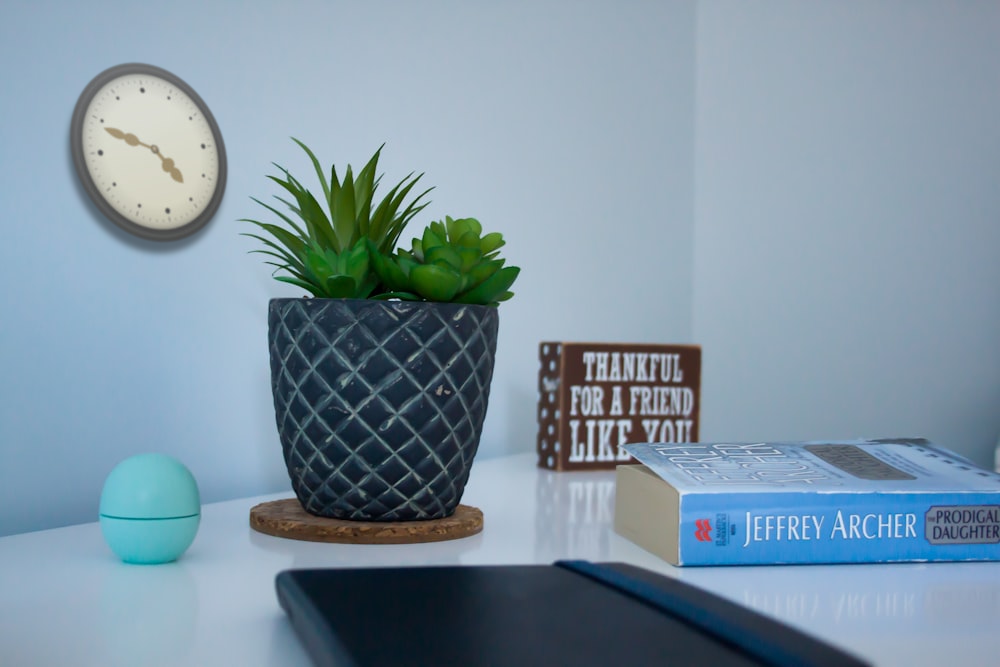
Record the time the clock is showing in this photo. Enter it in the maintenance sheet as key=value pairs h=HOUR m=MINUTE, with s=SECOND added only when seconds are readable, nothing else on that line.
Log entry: h=4 m=49
